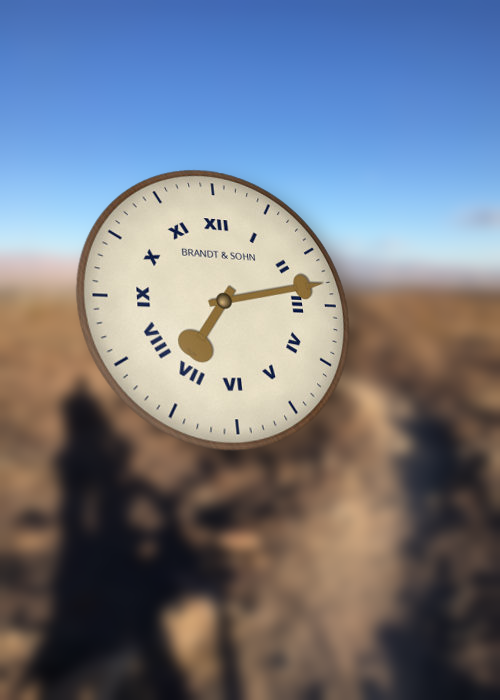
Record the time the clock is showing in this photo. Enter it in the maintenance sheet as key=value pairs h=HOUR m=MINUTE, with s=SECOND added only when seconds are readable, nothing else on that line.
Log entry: h=7 m=13
